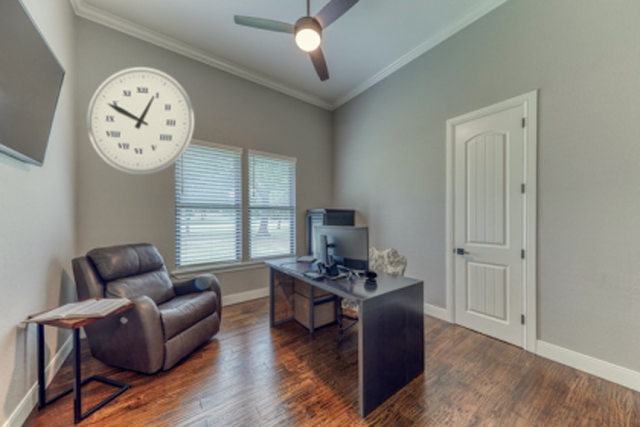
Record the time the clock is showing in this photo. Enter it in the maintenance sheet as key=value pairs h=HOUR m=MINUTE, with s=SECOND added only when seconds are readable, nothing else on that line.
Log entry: h=12 m=49
